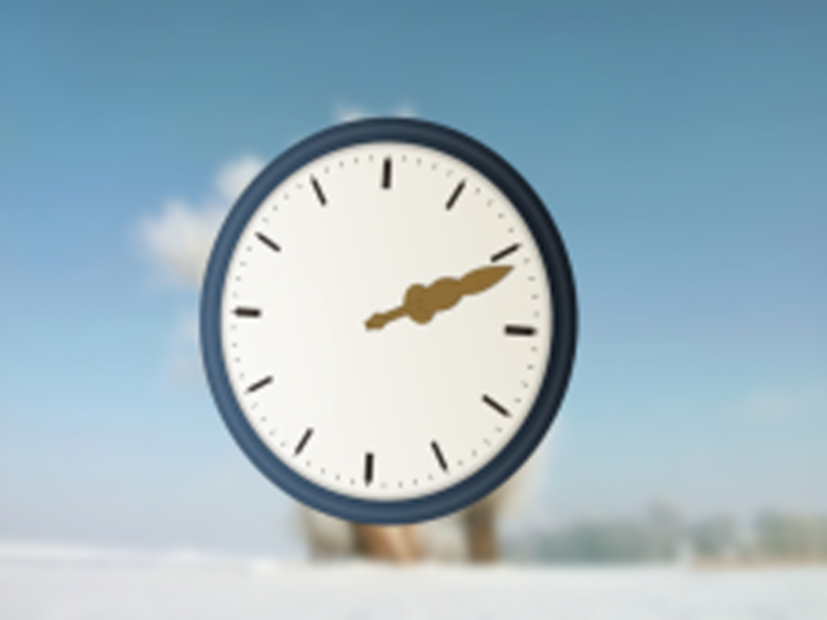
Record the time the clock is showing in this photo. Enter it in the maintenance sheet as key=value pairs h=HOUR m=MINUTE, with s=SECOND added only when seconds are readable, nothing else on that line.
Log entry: h=2 m=11
